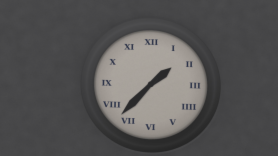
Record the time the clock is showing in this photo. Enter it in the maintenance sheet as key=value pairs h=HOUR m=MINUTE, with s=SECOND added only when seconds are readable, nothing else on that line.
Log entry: h=1 m=37
